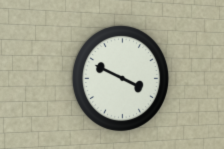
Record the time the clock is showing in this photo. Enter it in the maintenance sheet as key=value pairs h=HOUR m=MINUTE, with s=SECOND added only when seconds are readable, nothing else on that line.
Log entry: h=3 m=49
